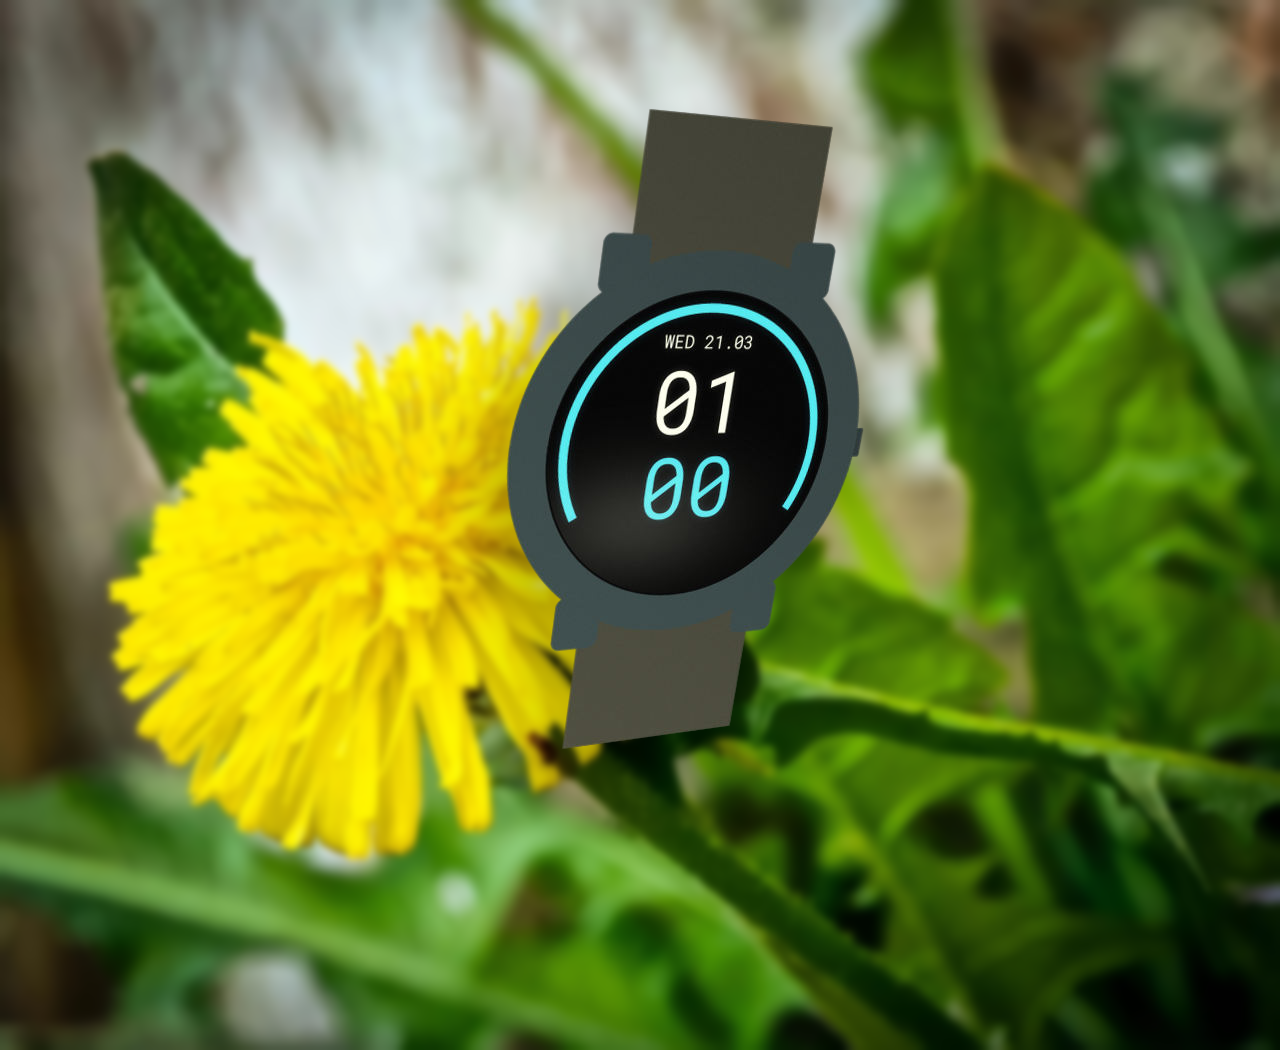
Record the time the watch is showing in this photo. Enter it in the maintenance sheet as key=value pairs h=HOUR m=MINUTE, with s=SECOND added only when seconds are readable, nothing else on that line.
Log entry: h=1 m=0
